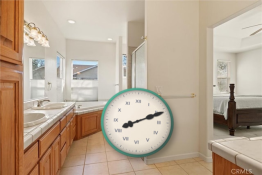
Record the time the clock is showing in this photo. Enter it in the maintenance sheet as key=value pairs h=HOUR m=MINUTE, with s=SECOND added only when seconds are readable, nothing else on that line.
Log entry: h=8 m=11
